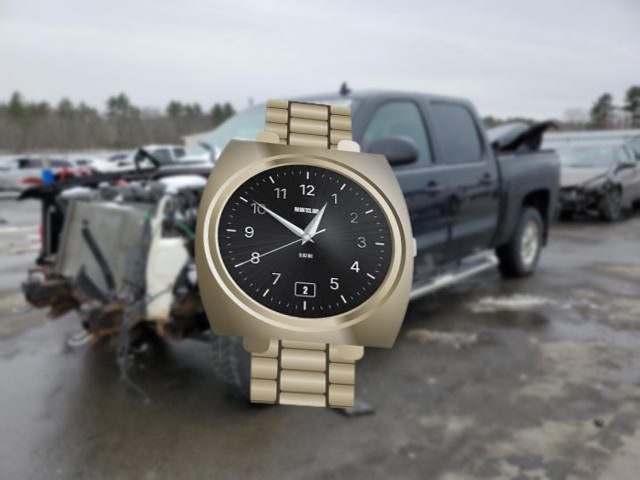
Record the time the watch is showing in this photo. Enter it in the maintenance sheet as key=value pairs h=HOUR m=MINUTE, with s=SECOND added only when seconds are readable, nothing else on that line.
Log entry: h=12 m=50 s=40
